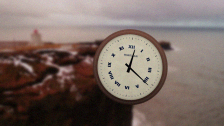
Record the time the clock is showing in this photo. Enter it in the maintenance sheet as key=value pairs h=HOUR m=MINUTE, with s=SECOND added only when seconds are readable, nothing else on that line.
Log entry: h=12 m=21
